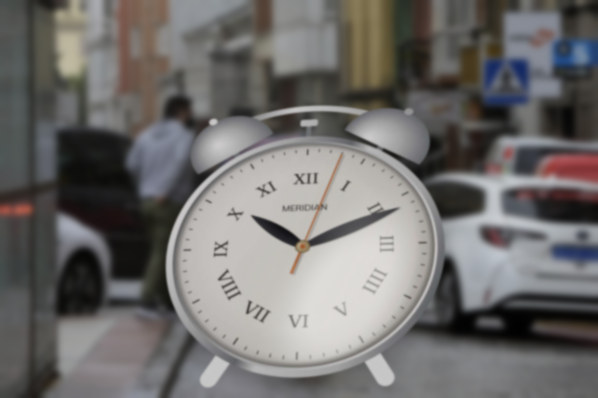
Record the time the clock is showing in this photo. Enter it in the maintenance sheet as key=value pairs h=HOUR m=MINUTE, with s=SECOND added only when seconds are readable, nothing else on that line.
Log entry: h=10 m=11 s=3
